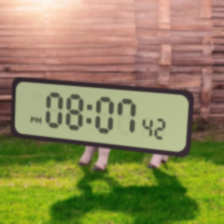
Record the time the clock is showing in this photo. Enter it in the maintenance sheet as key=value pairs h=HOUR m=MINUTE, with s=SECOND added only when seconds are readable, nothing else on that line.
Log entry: h=8 m=7 s=42
